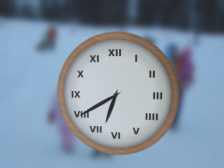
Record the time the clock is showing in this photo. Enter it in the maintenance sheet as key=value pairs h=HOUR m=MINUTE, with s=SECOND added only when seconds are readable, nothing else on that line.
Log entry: h=6 m=40
